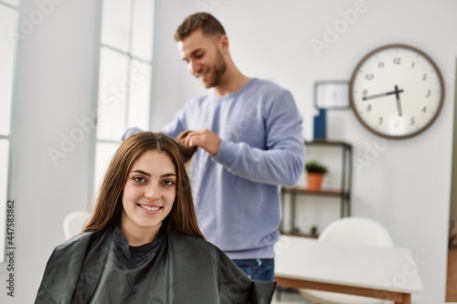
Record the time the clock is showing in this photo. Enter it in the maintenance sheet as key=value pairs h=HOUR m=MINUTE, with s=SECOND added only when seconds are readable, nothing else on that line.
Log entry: h=5 m=43
